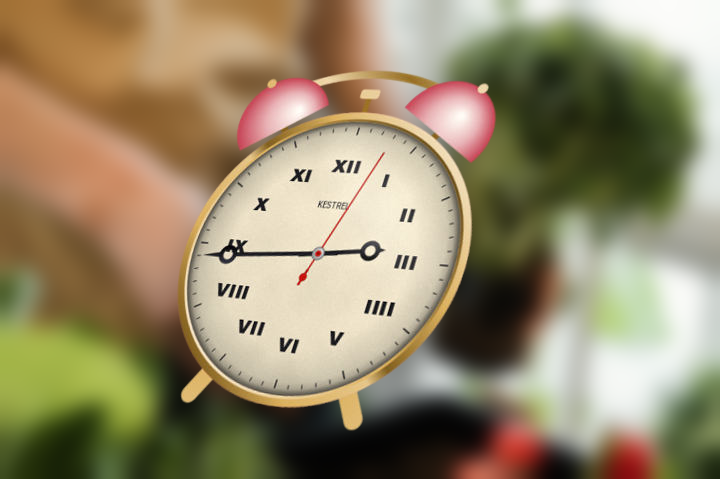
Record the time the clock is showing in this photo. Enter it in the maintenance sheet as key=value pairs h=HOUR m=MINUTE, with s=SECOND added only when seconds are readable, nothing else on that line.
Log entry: h=2 m=44 s=3
